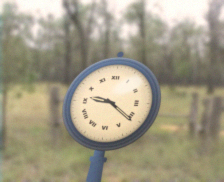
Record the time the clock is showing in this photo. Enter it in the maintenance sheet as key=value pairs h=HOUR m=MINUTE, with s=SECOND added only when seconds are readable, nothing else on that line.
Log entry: h=9 m=21
